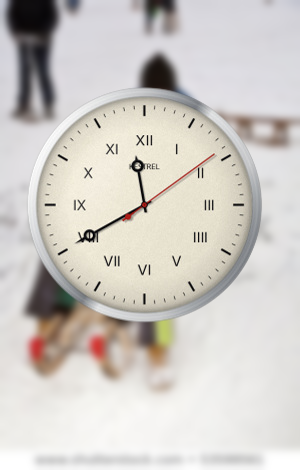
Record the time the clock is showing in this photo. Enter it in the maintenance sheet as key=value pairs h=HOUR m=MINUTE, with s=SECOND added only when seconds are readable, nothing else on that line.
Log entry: h=11 m=40 s=9
